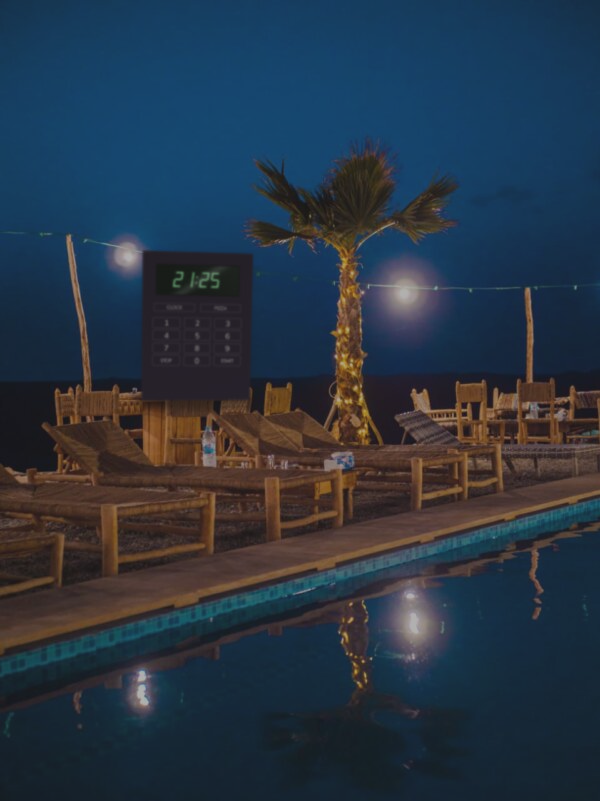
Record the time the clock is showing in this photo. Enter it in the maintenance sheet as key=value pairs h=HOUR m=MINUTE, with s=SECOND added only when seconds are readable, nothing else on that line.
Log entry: h=21 m=25
